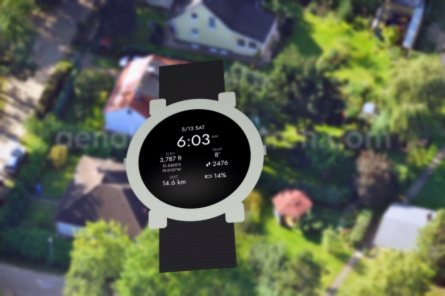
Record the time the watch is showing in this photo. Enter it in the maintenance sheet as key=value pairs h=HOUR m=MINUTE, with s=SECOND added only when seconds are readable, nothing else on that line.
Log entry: h=6 m=3
